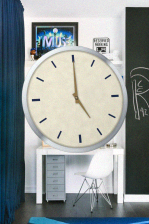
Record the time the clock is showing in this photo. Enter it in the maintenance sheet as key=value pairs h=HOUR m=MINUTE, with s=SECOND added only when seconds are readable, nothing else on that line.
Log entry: h=5 m=0
